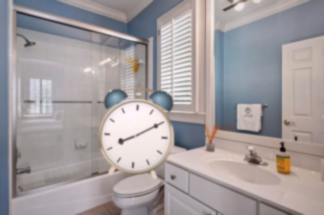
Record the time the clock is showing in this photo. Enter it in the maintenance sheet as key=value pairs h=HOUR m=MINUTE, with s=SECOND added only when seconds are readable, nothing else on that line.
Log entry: h=8 m=10
